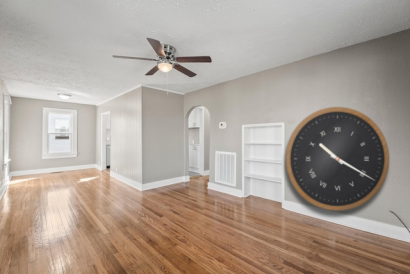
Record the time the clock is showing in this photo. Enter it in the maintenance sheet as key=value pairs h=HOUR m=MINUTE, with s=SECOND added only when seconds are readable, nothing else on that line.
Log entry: h=10 m=20
